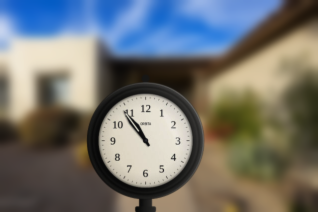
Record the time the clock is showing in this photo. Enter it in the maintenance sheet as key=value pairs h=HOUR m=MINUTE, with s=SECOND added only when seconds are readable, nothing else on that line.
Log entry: h=10 m=54
